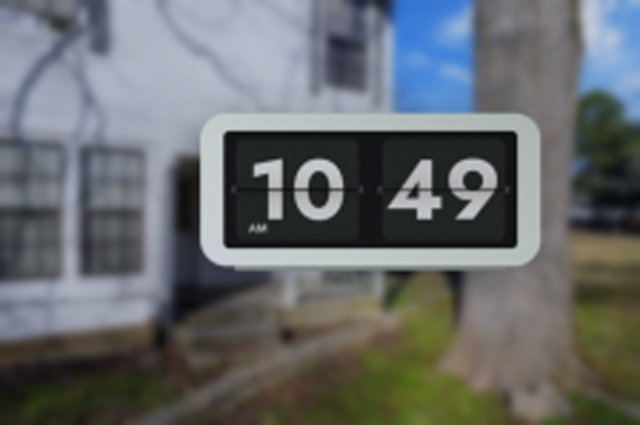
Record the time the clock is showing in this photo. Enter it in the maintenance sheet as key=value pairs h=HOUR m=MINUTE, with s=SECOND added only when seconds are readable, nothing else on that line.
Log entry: h=10 m=49
